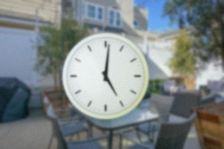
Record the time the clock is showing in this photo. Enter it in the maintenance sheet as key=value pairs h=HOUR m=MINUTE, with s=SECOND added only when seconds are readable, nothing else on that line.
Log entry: h=5 m=1
